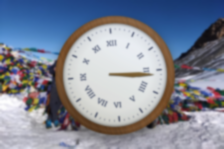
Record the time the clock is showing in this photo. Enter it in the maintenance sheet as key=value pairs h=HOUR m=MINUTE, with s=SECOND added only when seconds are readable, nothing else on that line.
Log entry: h=3 m=16
